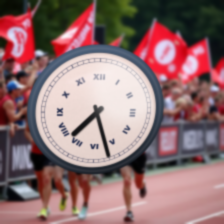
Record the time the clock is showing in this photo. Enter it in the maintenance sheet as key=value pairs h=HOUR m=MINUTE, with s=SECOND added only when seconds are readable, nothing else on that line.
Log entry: h=7 m=27
